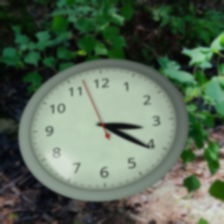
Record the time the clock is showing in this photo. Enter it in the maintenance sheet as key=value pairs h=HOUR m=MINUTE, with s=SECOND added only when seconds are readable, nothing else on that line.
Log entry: h=3 m=20 s=57
